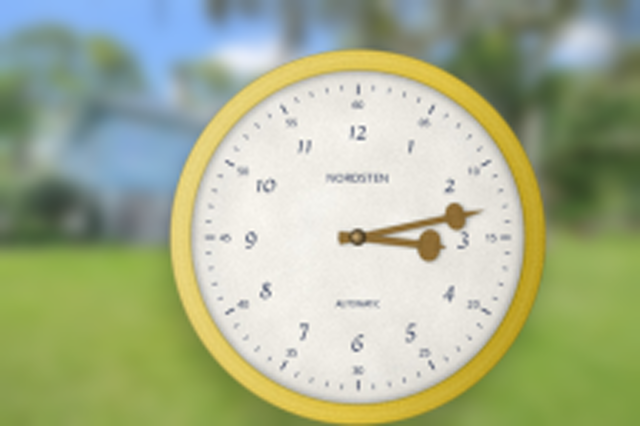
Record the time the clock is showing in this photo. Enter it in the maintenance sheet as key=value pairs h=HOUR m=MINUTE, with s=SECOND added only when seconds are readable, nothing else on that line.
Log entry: h=3 m=13
